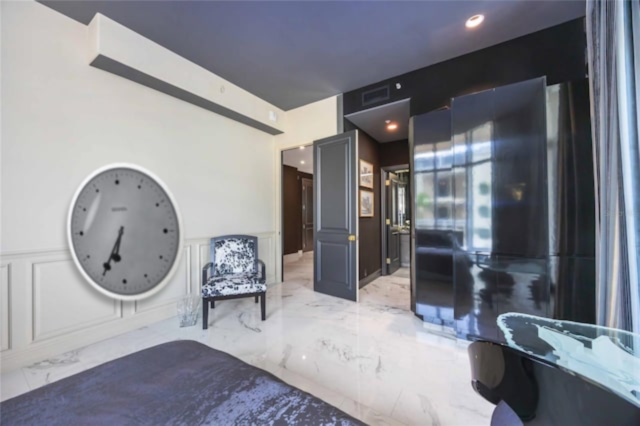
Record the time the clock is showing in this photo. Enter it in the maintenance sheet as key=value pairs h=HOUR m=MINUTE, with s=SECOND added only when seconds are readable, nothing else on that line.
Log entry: h=6 m=35
